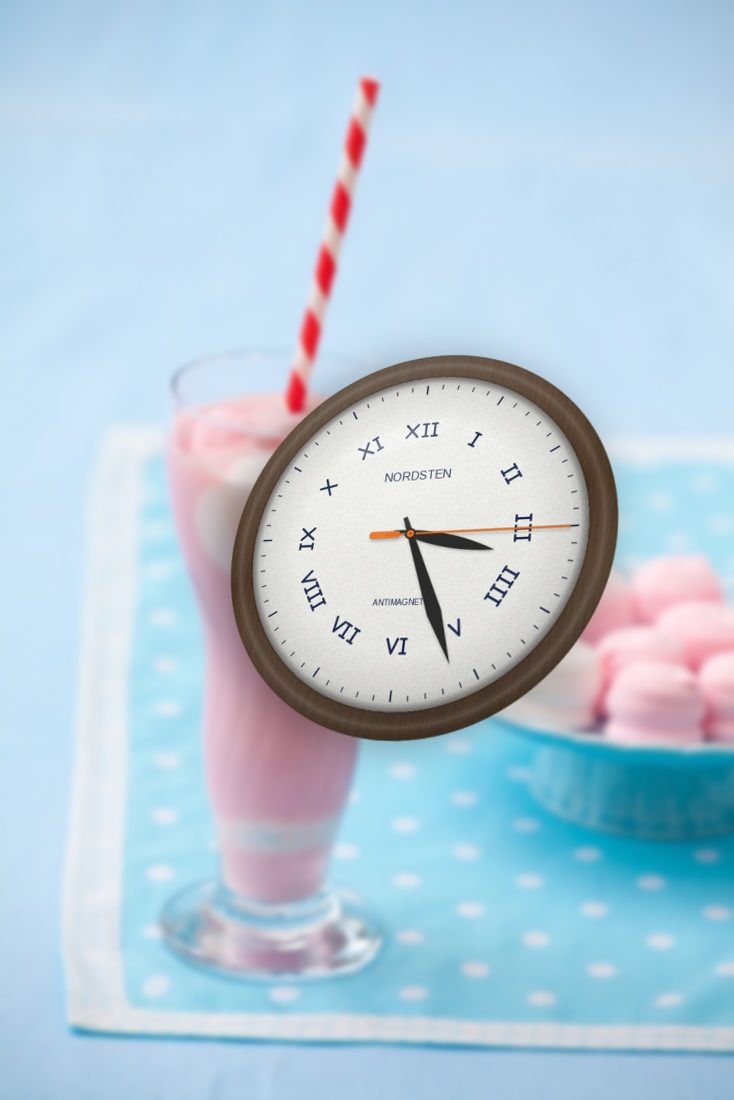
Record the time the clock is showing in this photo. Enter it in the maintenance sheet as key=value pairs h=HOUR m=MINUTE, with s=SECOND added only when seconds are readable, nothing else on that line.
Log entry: h=3 m=26 s=15
